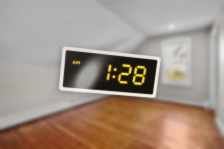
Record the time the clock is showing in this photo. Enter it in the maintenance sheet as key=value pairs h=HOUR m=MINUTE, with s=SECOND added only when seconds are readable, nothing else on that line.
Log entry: h=1 m=28
